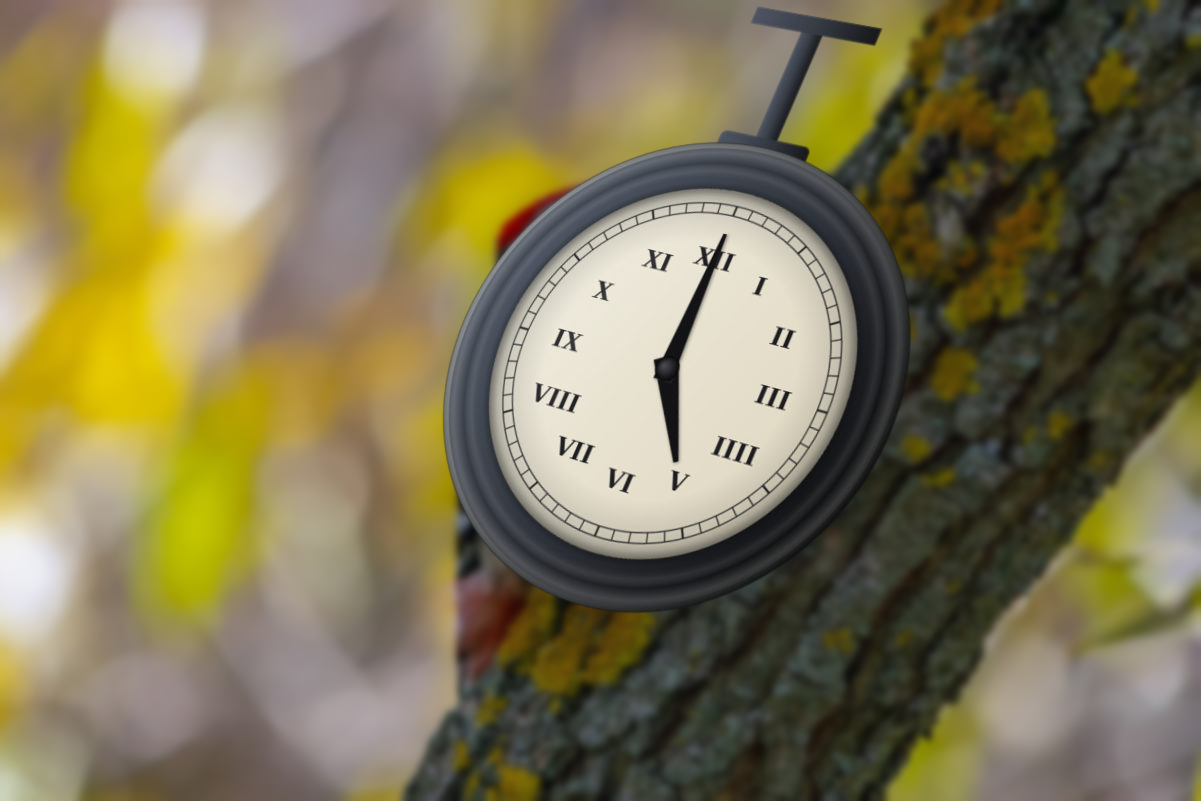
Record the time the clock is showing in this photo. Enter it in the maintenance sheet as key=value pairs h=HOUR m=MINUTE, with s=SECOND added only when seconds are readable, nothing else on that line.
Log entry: h=5 m=0
